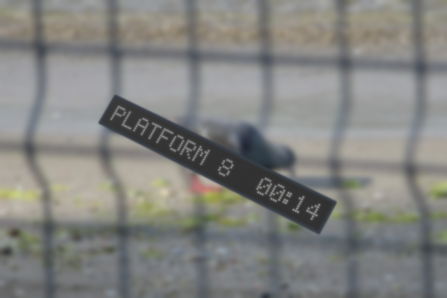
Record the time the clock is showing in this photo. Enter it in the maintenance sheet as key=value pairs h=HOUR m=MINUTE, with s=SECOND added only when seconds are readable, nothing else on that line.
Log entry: h=0 m=14
